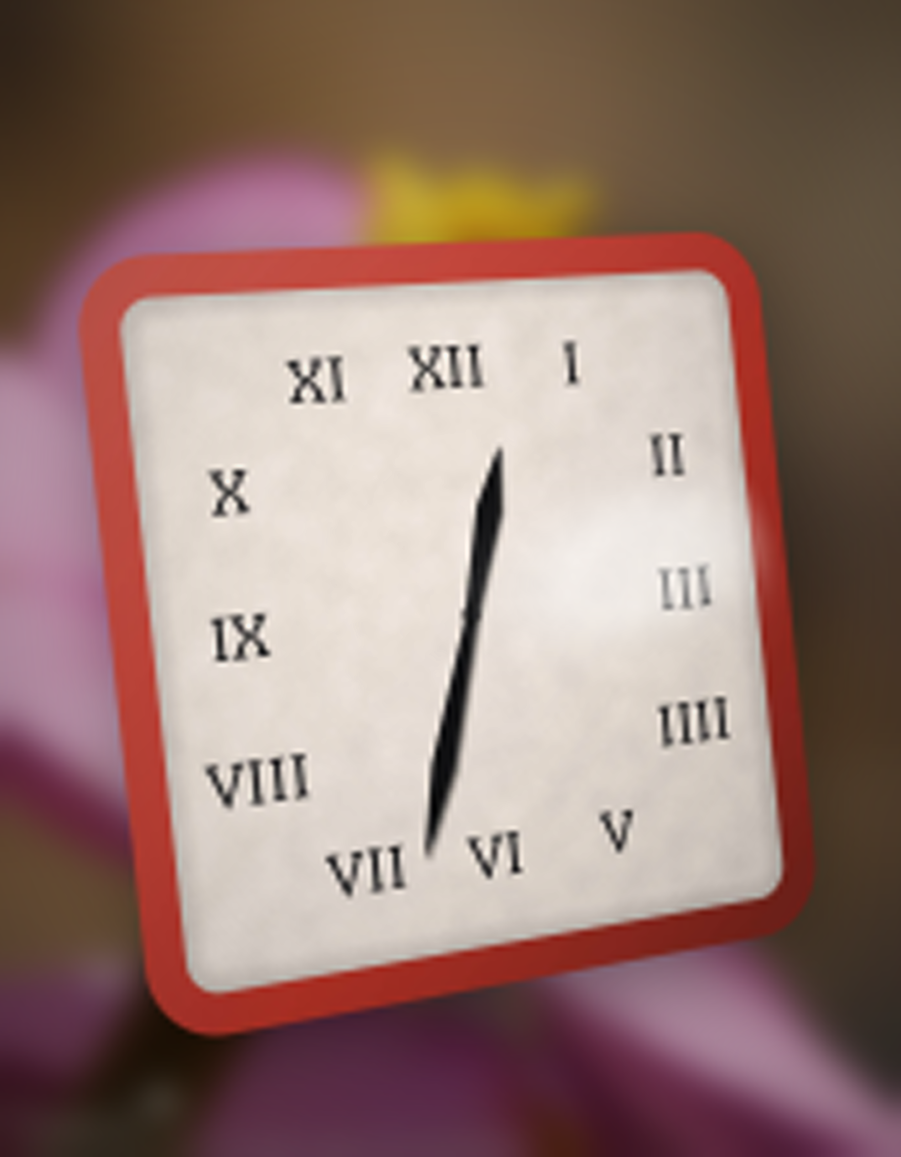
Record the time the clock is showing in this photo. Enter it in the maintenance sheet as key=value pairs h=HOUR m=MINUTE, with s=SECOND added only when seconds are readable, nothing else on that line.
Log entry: h=12 m=33
